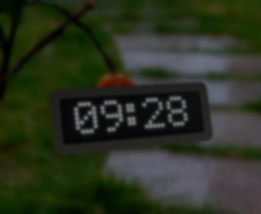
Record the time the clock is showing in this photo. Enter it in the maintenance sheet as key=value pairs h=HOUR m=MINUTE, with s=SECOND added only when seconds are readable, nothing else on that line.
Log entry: h=9 m=28
